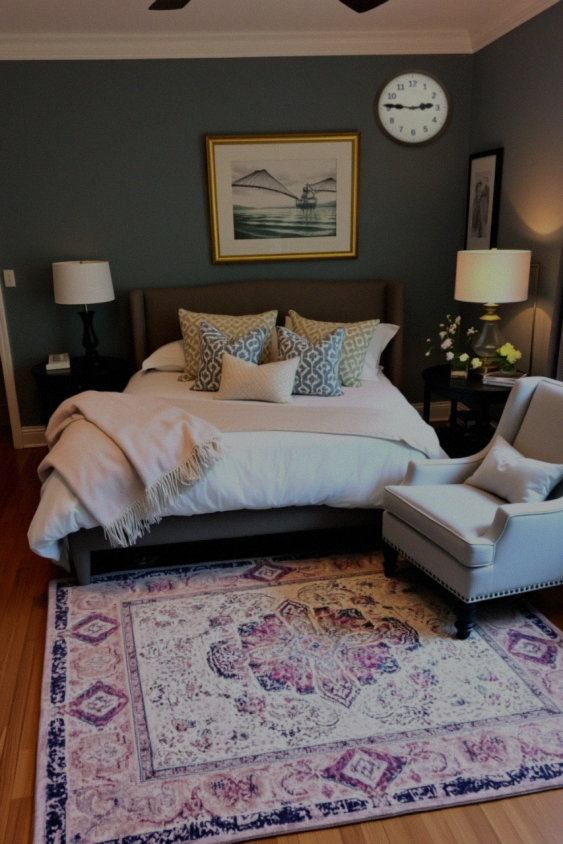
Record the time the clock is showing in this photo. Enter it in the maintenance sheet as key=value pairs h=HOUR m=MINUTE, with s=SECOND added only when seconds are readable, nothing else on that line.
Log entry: h=2 m=46
